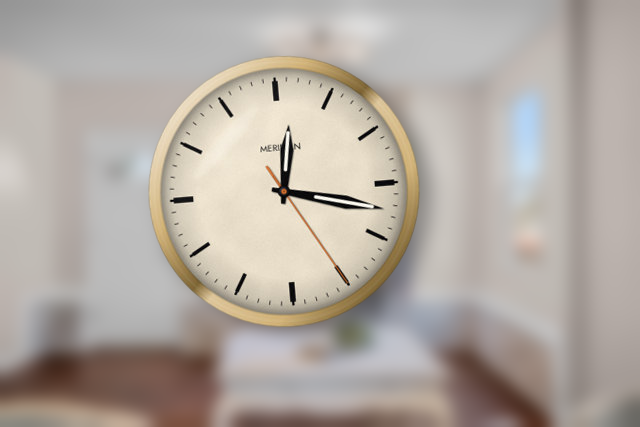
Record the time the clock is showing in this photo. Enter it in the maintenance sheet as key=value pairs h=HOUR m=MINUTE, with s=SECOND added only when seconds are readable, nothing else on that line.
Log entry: h=12 m=17 s=25
